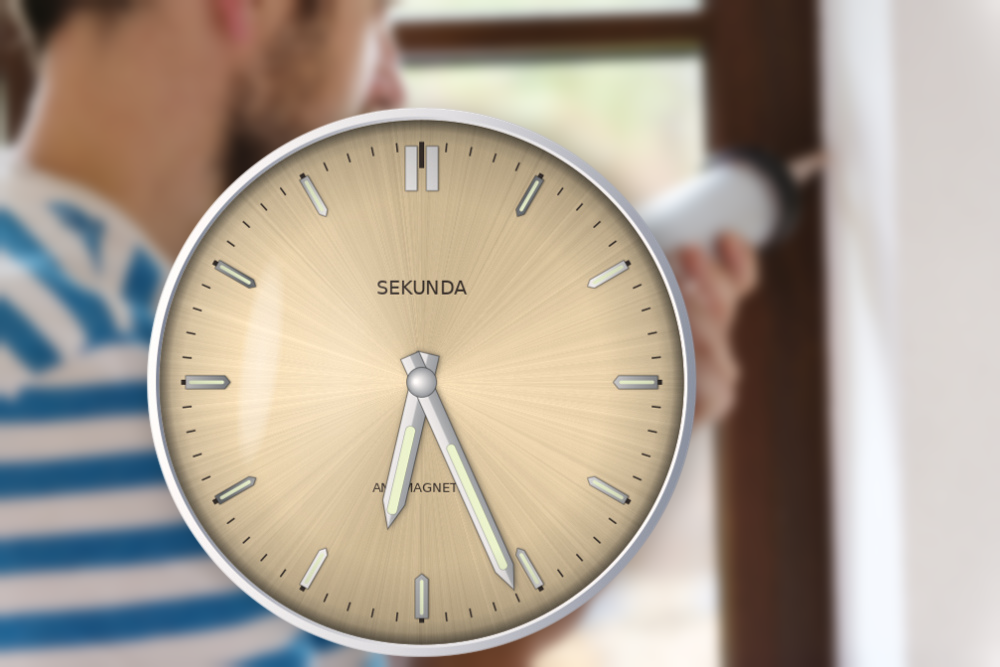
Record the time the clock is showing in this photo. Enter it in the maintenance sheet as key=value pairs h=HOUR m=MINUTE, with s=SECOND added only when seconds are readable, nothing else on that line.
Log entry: h=6 m=26
